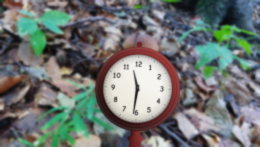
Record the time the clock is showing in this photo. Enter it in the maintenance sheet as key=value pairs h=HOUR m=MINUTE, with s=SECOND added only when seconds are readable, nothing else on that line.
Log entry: h=11 m=31
